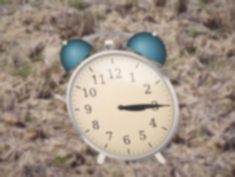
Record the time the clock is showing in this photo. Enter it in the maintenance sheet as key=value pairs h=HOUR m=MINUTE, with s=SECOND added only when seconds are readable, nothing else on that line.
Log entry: h=3 m=15
